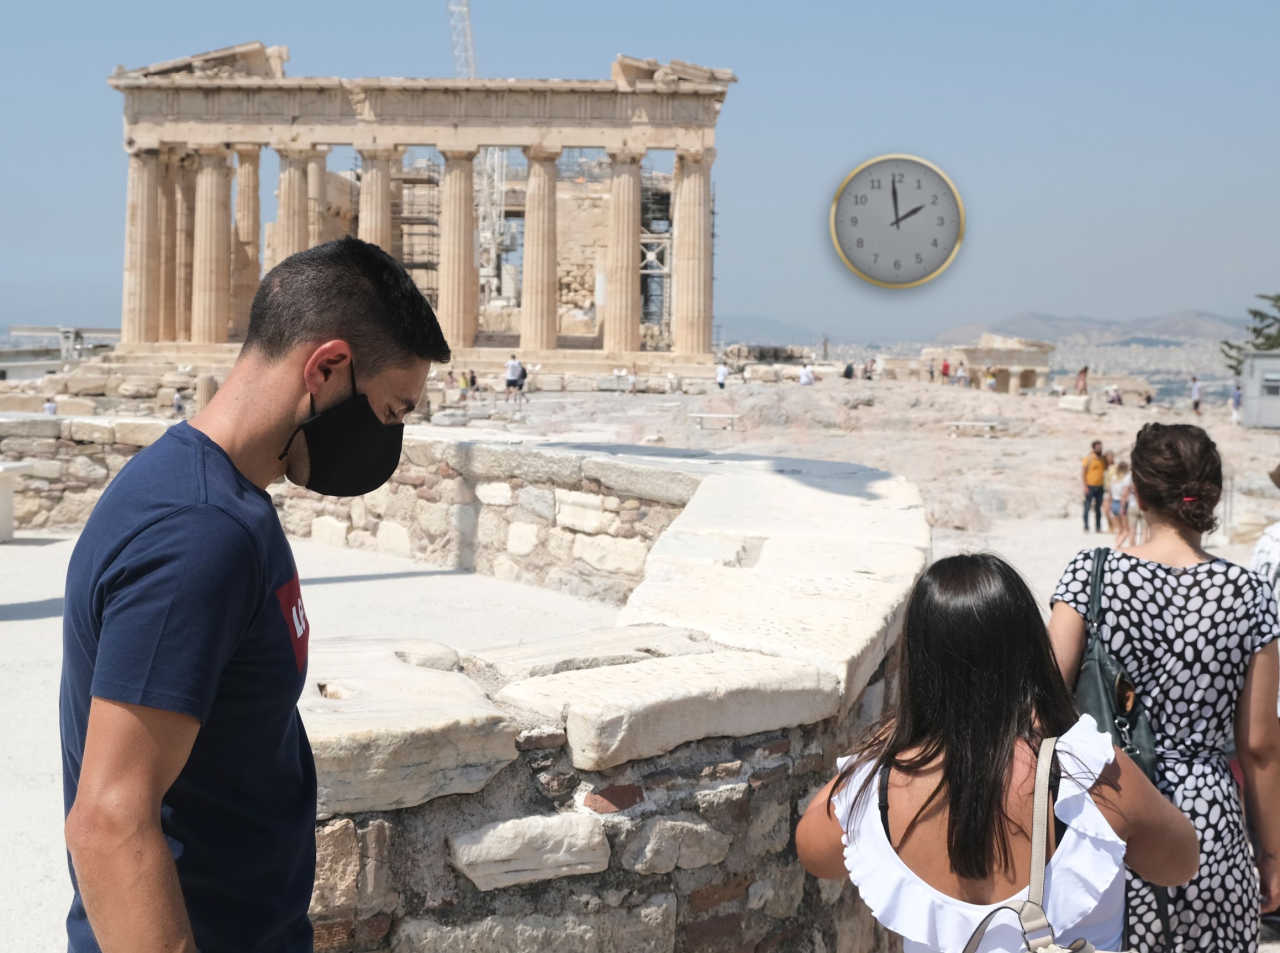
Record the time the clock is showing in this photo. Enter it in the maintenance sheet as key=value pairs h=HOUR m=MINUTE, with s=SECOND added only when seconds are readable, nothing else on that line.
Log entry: h=1 m=59
